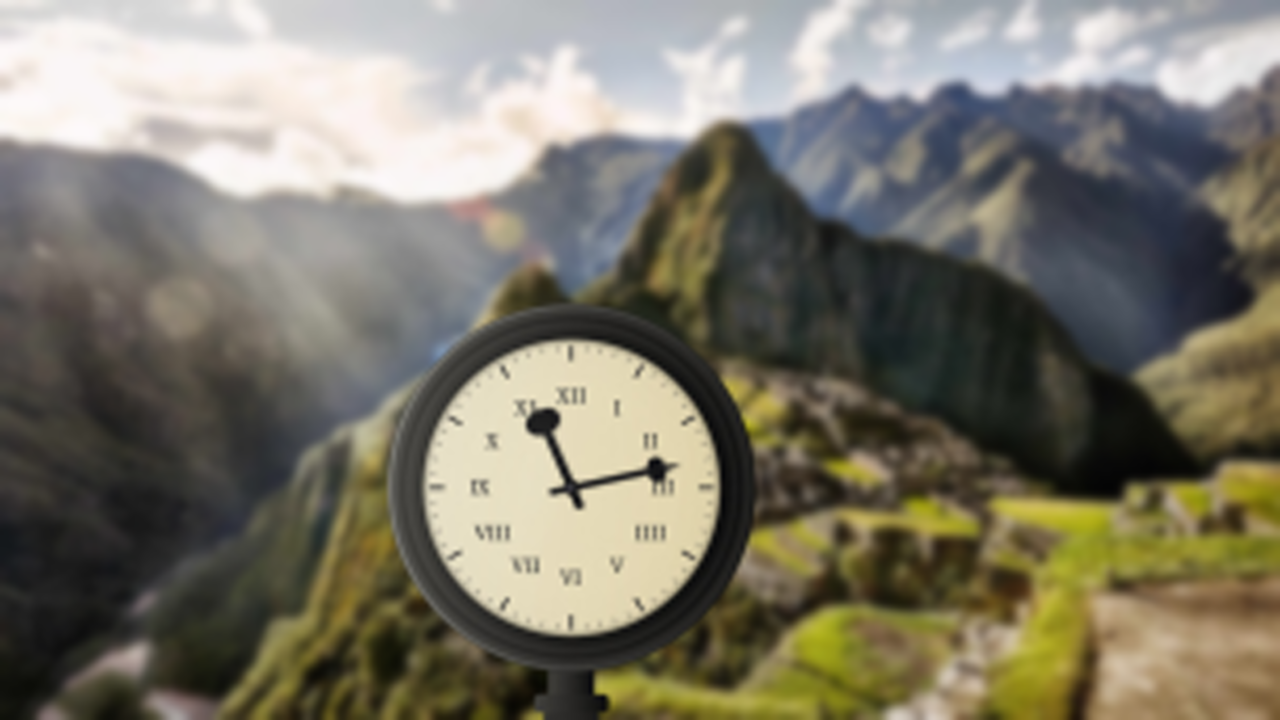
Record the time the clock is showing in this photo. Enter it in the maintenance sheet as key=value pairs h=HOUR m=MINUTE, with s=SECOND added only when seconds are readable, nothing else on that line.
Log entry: h=11 m=13
